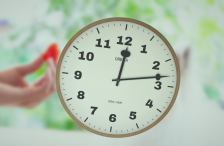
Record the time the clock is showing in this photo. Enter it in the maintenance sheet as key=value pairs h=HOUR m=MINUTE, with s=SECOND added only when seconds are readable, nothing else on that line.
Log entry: h=12 m=13
